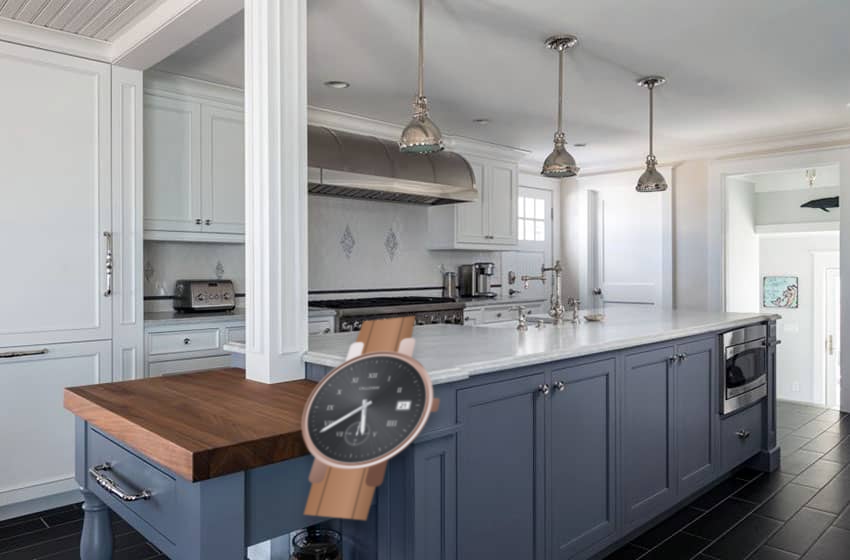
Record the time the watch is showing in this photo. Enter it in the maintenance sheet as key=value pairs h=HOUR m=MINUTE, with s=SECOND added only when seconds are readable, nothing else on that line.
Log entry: h=5 m=39
